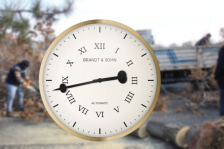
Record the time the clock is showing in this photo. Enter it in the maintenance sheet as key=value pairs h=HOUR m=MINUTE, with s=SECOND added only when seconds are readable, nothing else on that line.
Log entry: h=2 m=43
